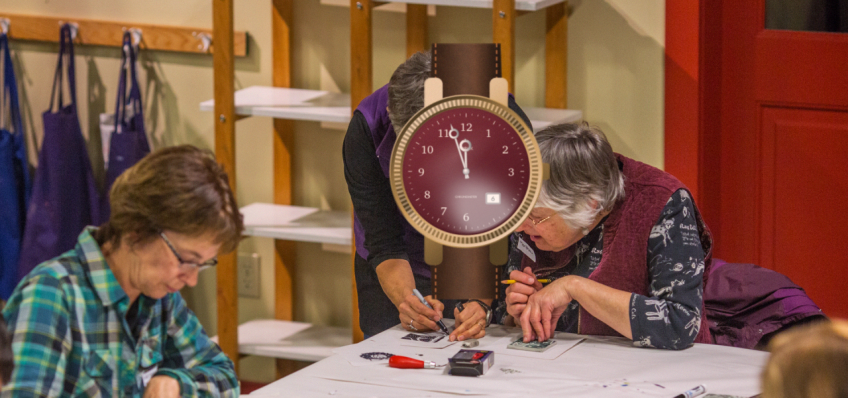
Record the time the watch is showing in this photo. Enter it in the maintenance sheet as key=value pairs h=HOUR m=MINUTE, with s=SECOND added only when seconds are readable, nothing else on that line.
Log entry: h=11 m=57
